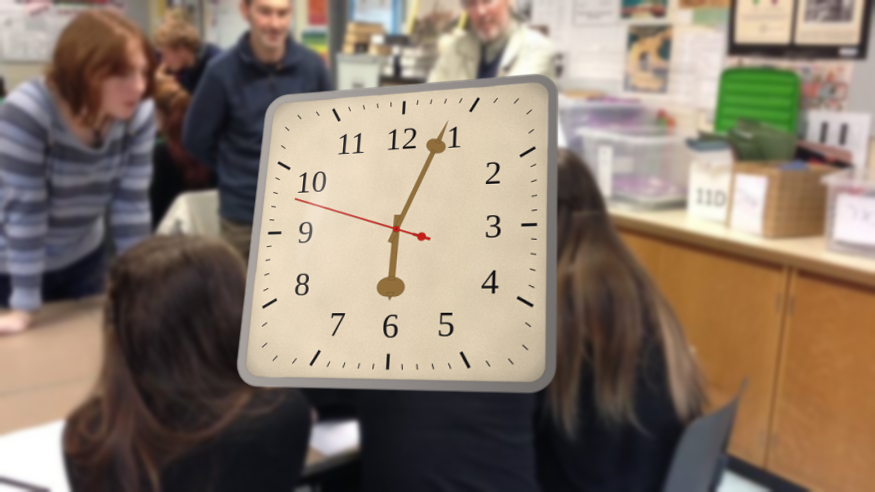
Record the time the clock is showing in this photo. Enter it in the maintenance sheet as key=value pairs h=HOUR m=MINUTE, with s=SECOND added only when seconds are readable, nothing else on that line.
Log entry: h=6 m=3 s=48
